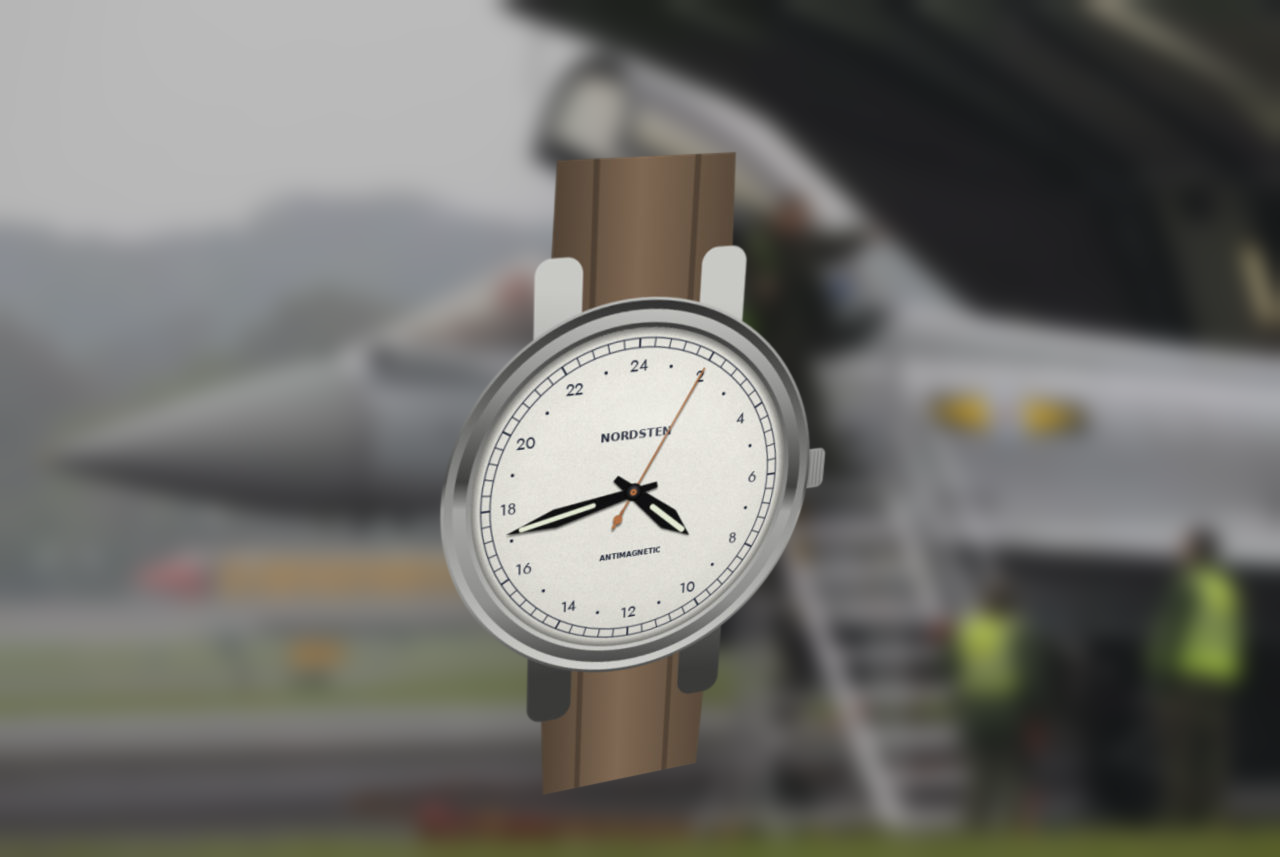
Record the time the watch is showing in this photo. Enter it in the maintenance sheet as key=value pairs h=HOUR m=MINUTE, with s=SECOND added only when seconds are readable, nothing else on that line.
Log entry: h=8 m=43 s=5
